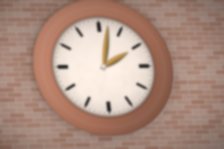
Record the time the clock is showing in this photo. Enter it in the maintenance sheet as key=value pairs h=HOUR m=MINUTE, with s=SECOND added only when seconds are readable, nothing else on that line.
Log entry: h=2 m=2
